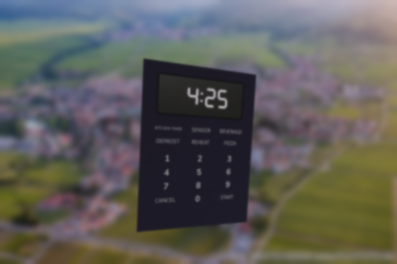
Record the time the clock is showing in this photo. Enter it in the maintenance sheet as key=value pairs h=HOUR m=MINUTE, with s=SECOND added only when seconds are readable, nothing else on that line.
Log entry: h=4 m=25
